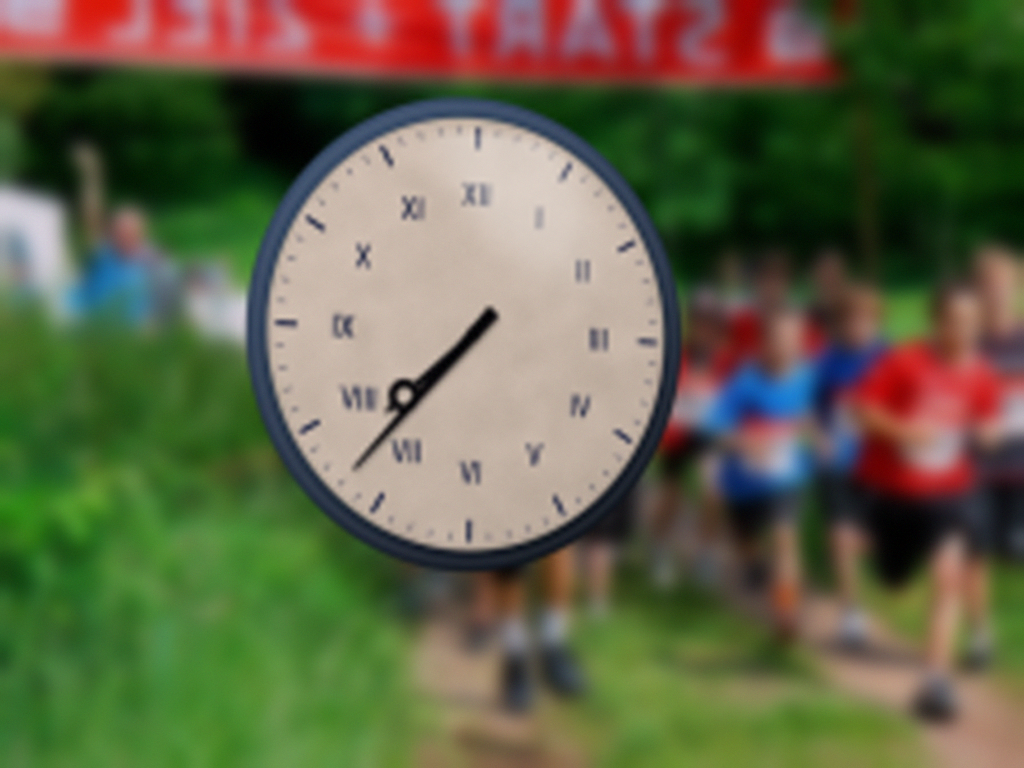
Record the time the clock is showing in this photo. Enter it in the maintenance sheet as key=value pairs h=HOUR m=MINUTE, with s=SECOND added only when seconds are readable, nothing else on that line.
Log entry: h=7 m=37
